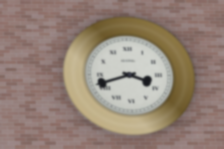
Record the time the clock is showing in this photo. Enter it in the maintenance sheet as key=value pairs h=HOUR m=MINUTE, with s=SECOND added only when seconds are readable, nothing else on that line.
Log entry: h=3 m=42
